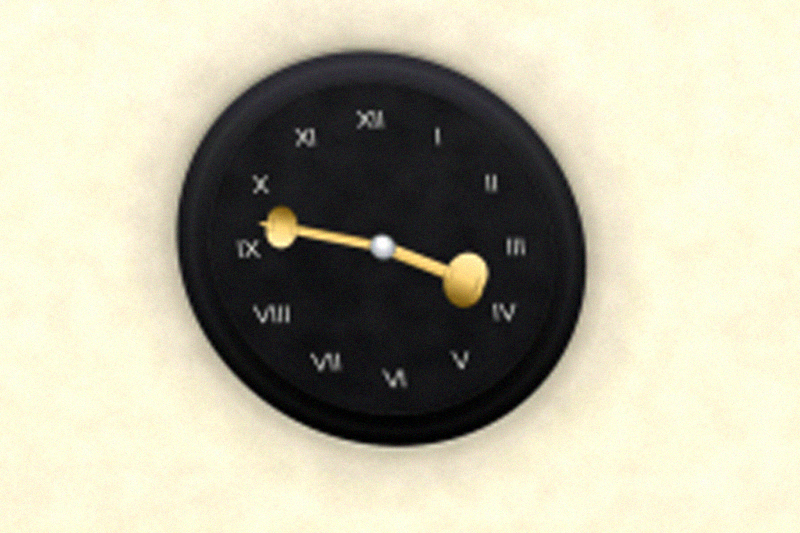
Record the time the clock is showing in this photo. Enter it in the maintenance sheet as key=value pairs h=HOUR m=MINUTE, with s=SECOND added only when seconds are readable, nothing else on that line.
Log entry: h=3 m=47
